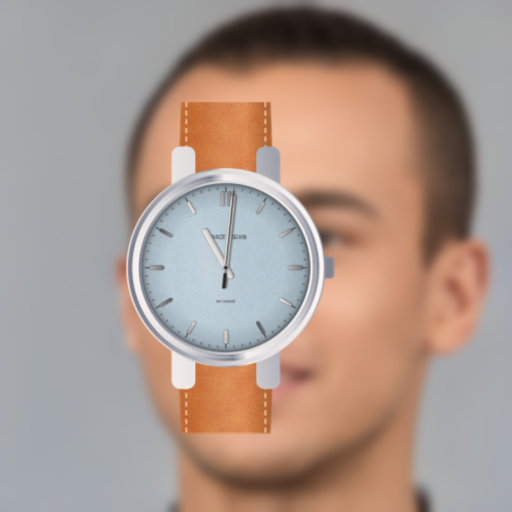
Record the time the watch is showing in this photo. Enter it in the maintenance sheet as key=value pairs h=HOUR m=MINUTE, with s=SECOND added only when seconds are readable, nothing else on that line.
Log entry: h=11 m=1 s=1
